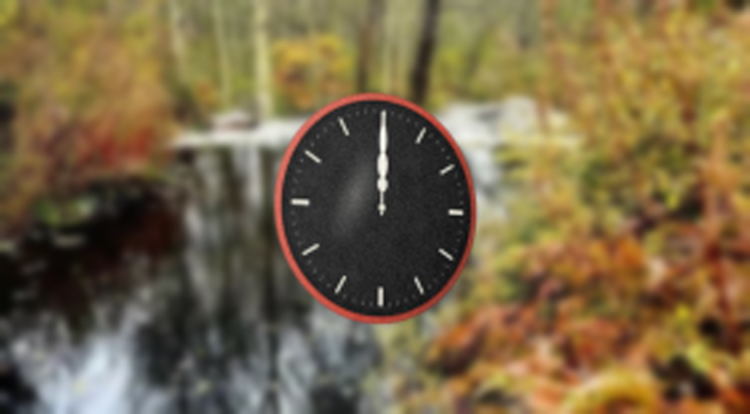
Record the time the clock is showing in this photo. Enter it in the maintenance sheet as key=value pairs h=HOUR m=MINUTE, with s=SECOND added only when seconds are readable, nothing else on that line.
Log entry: h=12 m=0
